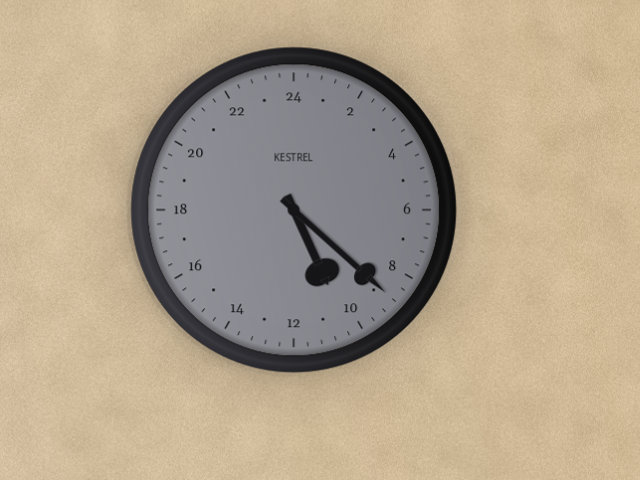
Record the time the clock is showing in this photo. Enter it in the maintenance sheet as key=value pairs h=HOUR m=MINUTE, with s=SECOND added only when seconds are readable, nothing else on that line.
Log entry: h=10 m=22
